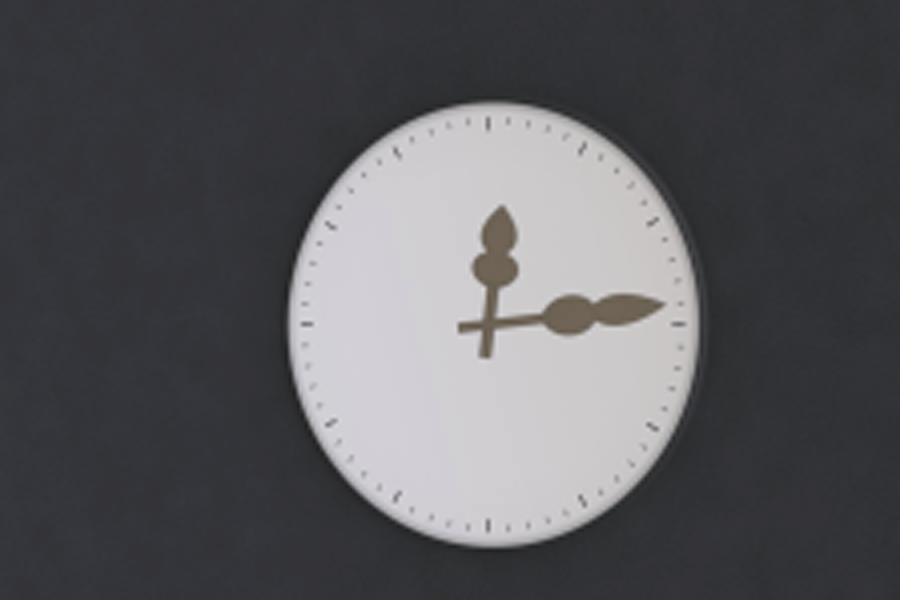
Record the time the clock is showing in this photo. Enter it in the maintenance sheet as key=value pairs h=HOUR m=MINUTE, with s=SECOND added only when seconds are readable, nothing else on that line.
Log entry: h=12 m=14
